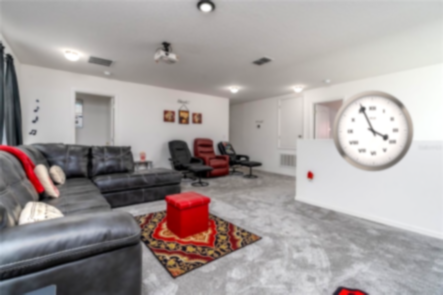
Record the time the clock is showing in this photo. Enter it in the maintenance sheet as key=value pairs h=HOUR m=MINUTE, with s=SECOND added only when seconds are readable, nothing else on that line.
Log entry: h=3 m=56
